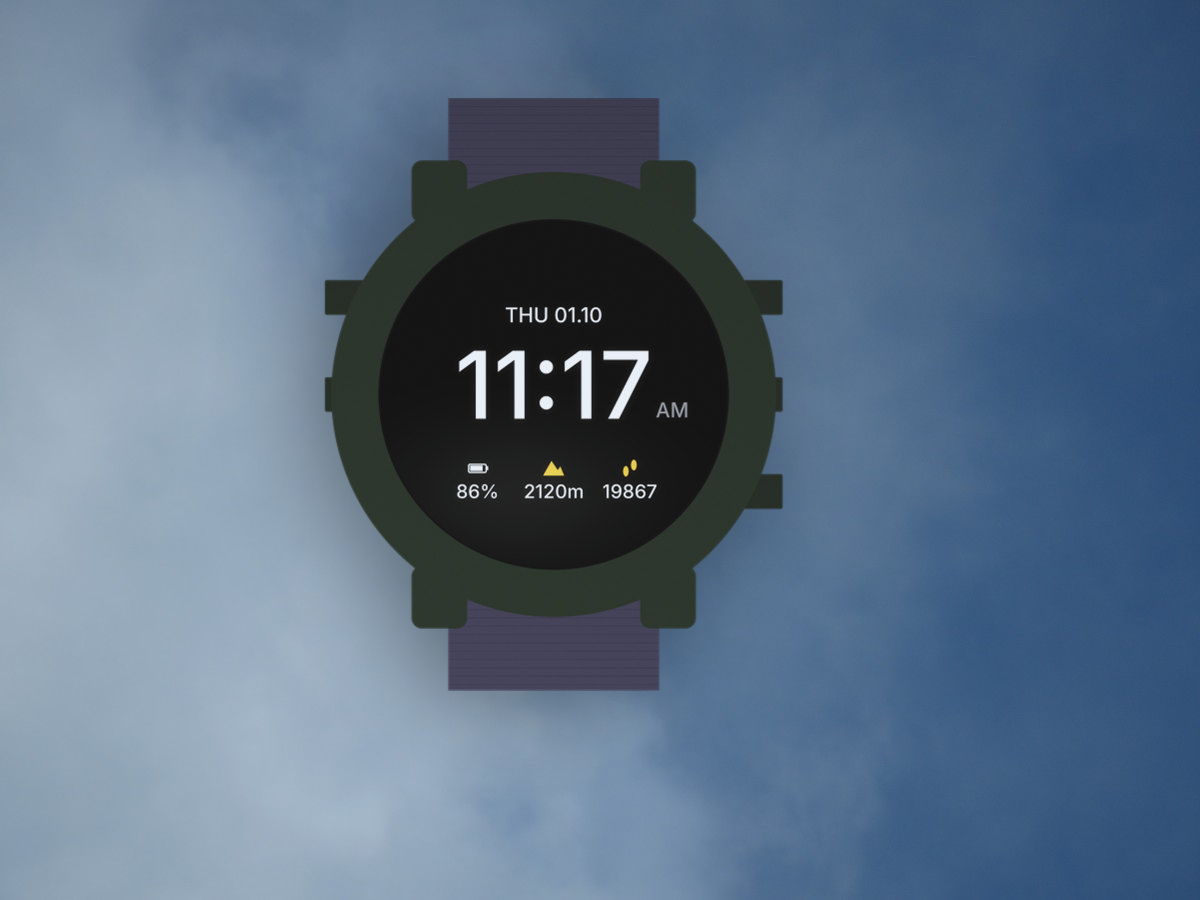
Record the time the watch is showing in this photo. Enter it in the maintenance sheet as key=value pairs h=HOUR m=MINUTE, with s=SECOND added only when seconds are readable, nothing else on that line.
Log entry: h=11 m=17
